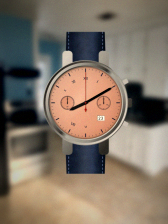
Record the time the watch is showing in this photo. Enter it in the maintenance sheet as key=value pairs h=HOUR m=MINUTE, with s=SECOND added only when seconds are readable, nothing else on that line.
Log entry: h=8 m=10
